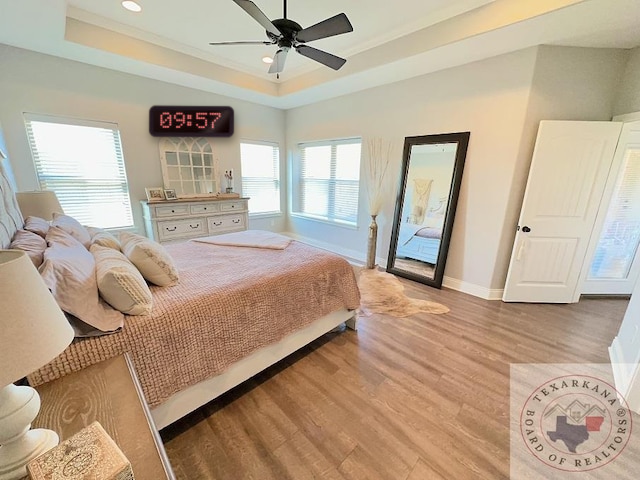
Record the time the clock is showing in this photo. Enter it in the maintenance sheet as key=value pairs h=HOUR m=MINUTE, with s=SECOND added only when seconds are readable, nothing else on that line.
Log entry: h=9 m=57
